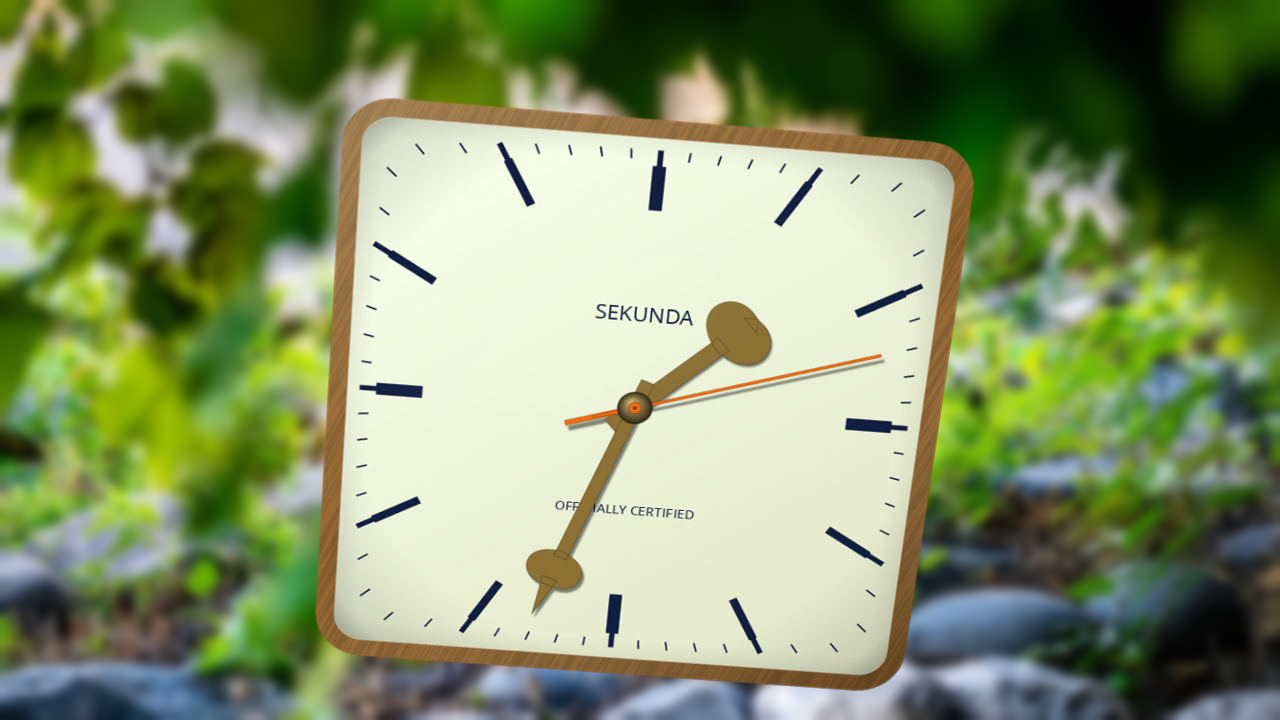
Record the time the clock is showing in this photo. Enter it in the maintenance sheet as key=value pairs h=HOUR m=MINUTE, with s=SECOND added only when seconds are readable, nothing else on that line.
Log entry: h=1 m=33 s=12
